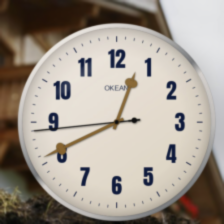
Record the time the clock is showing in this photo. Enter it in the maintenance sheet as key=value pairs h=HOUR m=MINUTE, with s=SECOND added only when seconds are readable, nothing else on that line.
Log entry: h=12 m=40 s=44
